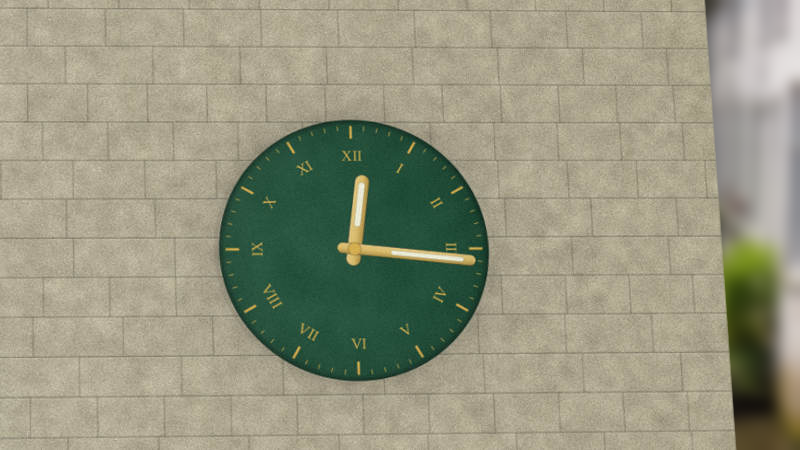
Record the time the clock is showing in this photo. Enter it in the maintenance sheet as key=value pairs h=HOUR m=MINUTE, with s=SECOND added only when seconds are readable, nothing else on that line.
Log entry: h=12 m=16
